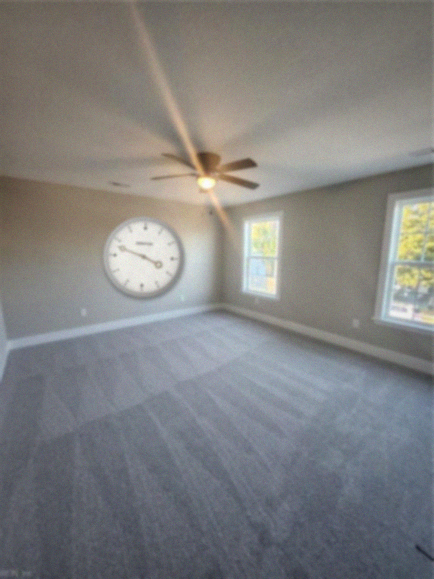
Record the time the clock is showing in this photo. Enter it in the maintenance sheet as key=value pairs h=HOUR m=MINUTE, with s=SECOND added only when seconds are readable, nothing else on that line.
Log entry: h=3 m=48
